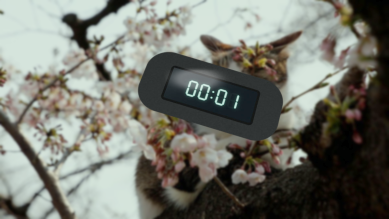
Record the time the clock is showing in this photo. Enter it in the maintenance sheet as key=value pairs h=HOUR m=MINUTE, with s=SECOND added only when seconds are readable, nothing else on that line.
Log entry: h=0 m=1
